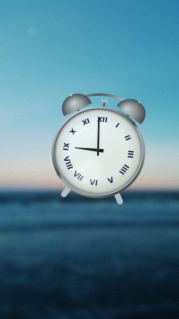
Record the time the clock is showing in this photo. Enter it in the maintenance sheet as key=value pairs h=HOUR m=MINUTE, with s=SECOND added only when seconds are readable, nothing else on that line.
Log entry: h=8 m=59
